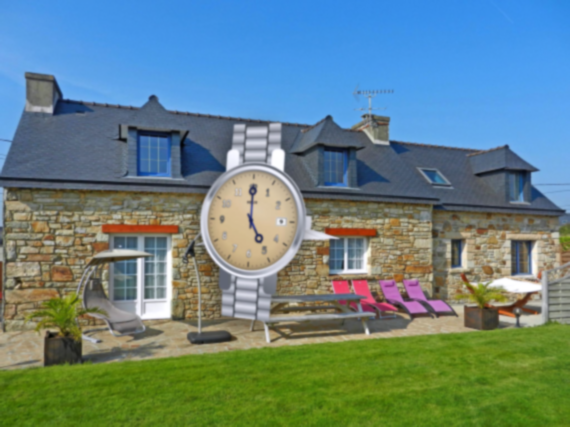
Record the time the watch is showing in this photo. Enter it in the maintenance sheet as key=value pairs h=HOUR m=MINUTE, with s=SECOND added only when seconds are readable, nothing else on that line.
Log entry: h=5 m=0
